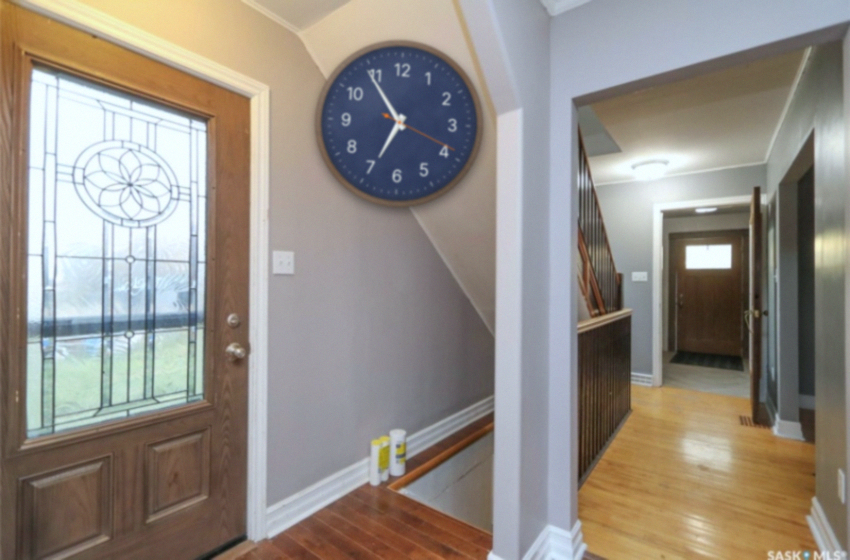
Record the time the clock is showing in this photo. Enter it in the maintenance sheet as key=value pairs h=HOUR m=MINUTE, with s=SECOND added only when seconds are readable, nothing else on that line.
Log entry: h=6 m=54 s=19
